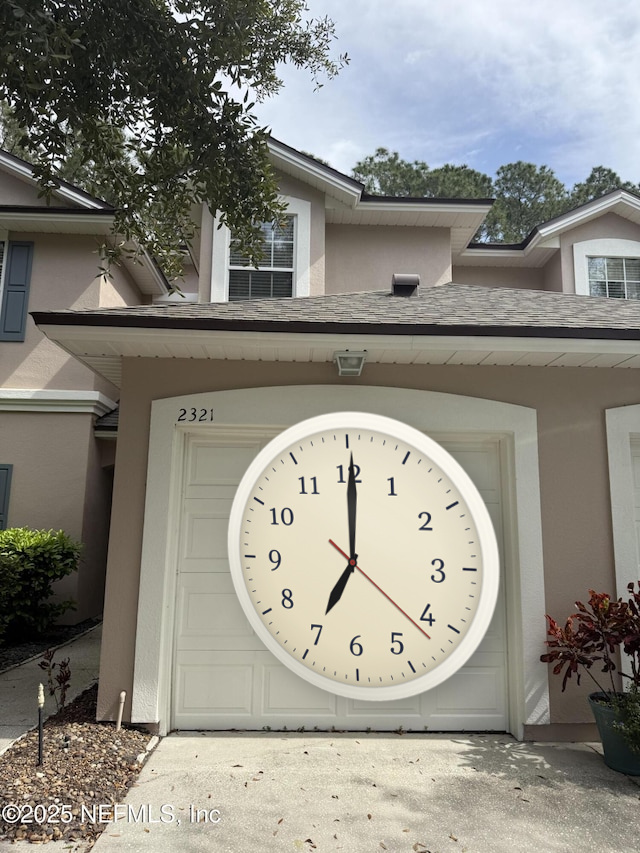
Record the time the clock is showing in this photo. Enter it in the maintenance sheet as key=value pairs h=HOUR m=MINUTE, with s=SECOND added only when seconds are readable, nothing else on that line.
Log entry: h=7 m=0 s=22
